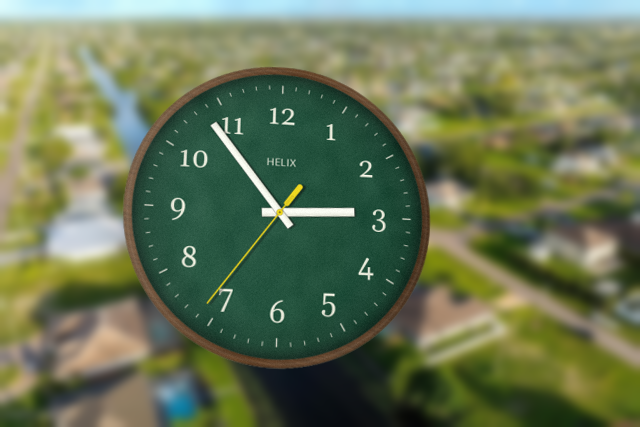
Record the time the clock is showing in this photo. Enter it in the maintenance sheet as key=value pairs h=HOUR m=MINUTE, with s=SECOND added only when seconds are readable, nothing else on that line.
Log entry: h=2 m=53 s=36
